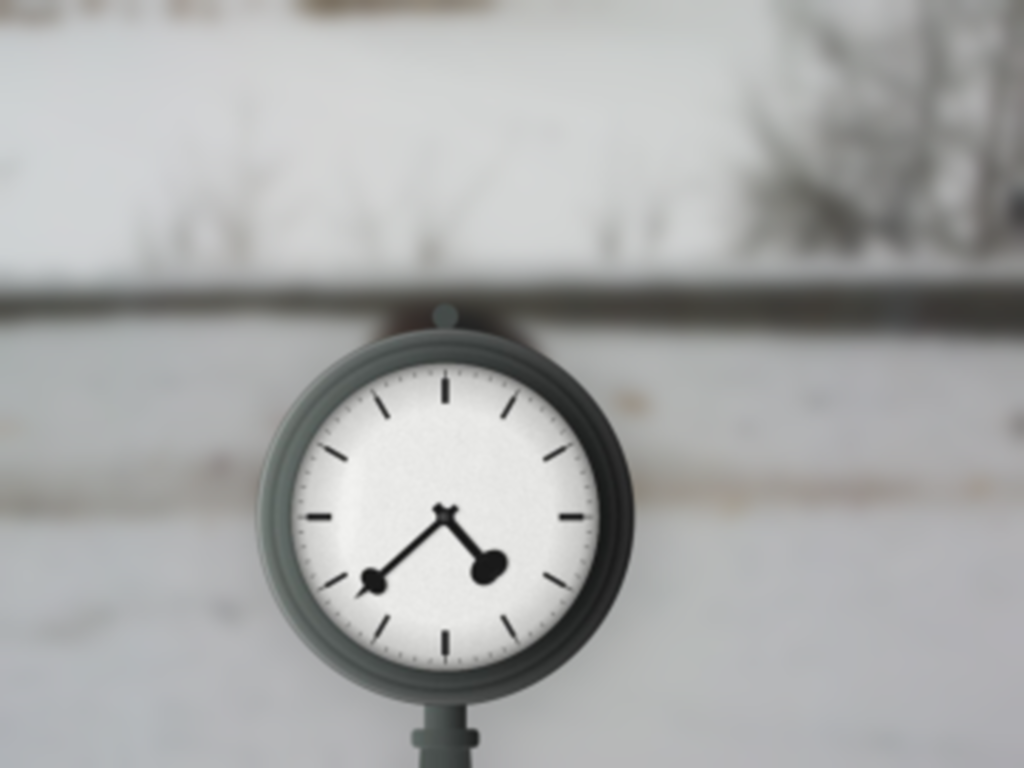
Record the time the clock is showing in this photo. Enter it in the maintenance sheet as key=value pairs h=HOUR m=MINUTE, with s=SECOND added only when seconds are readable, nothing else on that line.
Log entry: h=4 m=38
